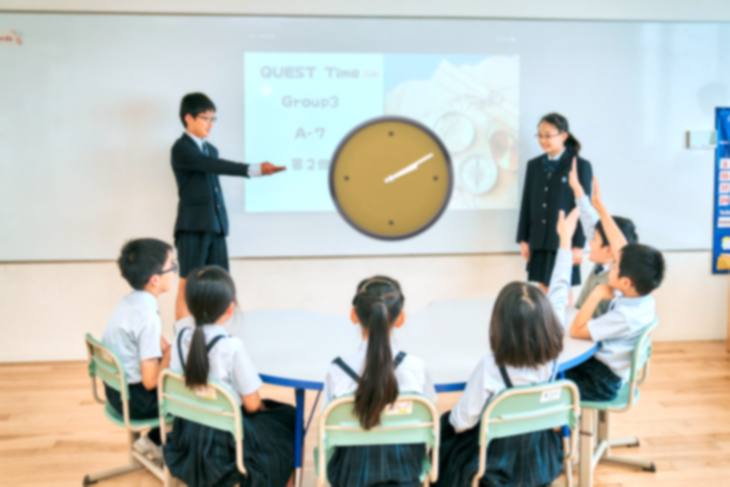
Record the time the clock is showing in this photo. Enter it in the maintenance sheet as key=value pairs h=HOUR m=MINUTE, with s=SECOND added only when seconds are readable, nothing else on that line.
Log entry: h=2 m=10
